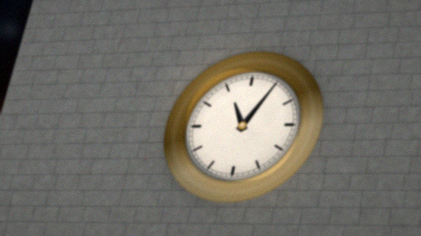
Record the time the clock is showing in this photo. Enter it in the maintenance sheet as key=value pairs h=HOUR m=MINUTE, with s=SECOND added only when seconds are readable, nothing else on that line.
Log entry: h=11 m=5
